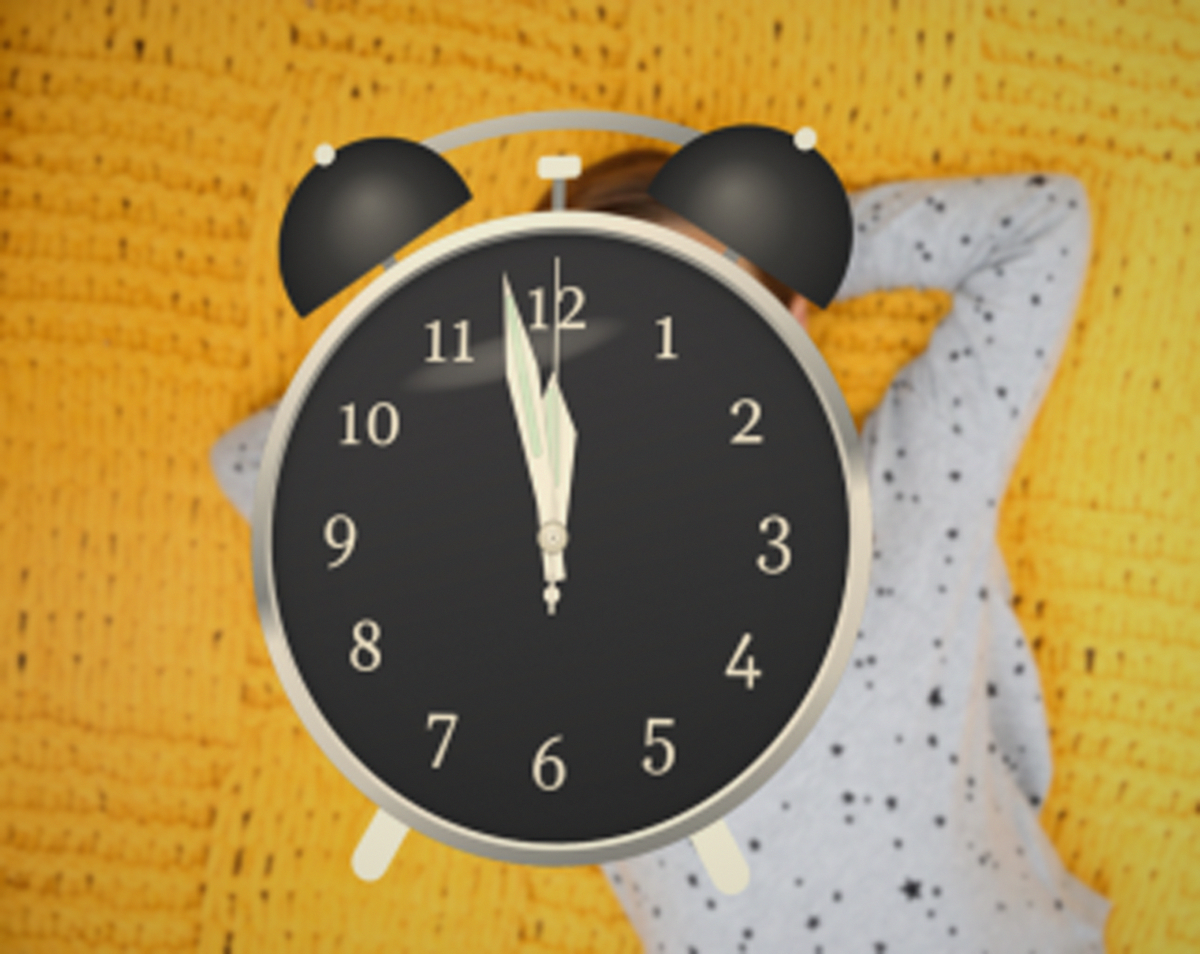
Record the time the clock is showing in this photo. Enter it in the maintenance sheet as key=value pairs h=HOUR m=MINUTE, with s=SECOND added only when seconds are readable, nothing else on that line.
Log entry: h=11 m=58 s=0
